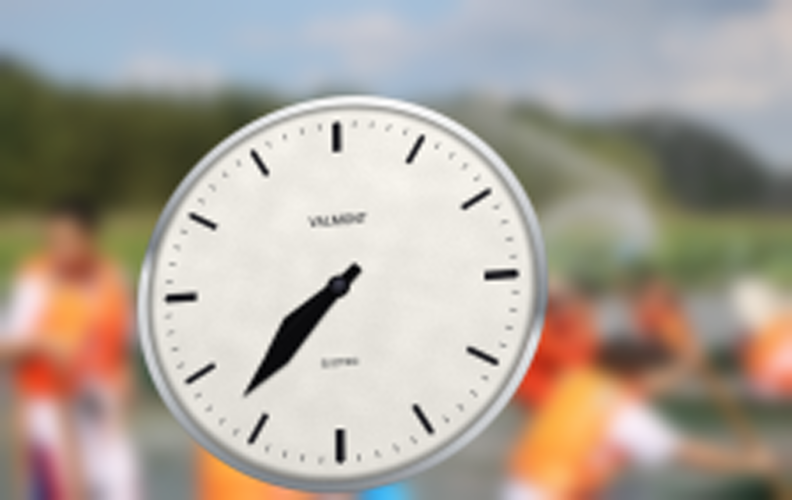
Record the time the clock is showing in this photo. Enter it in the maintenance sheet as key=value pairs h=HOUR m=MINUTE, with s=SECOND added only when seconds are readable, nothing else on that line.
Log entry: h=7 m=37
